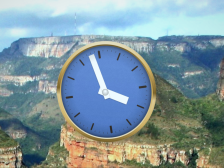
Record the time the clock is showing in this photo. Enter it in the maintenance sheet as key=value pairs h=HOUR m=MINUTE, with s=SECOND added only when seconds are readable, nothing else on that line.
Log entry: h=3 m=58
